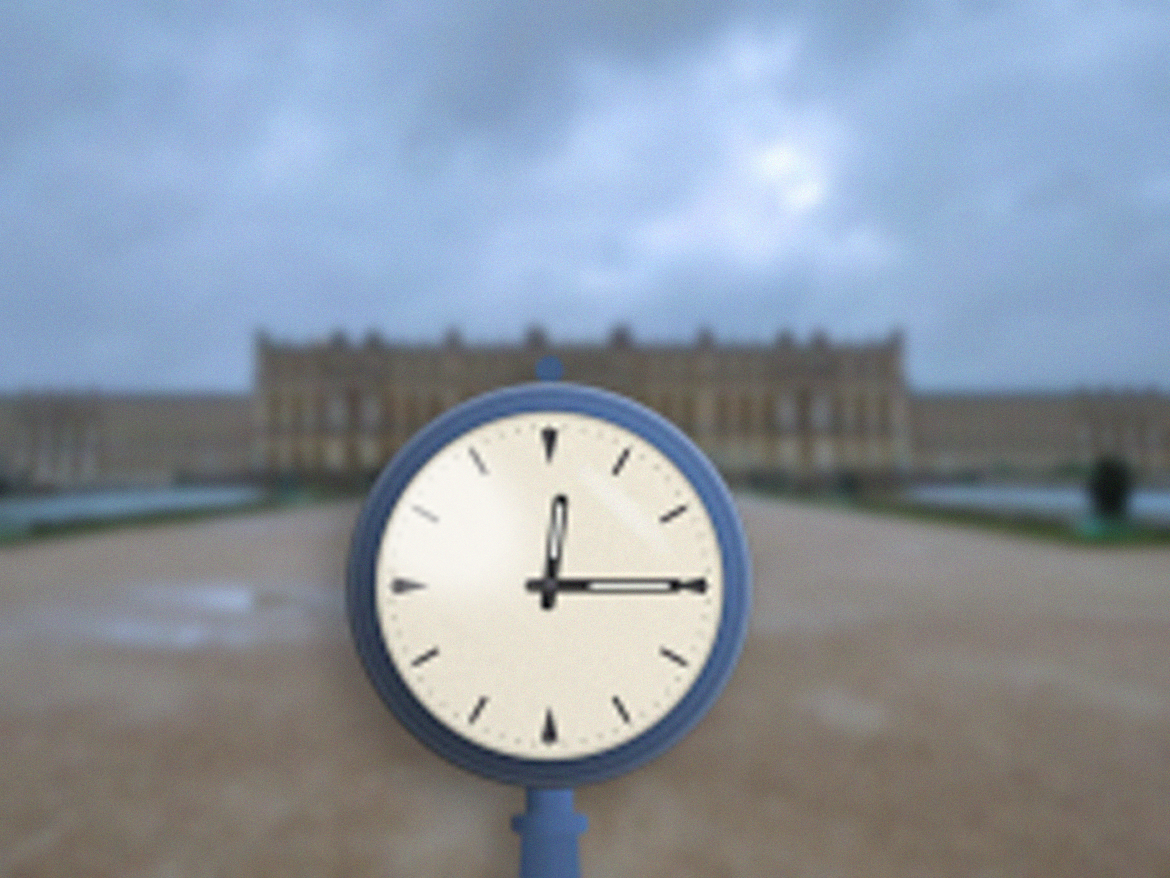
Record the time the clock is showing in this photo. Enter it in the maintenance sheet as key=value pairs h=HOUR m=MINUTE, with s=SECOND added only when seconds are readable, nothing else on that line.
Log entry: h=12 m=15
